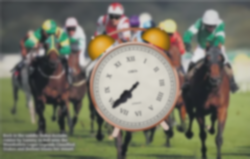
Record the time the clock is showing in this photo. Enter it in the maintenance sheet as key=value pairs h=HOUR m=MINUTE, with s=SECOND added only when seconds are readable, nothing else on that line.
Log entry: h=7 m=39
